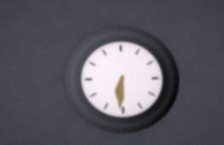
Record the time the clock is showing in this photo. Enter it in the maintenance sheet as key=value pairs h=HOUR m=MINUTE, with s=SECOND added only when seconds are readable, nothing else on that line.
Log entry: h=6 m=31
